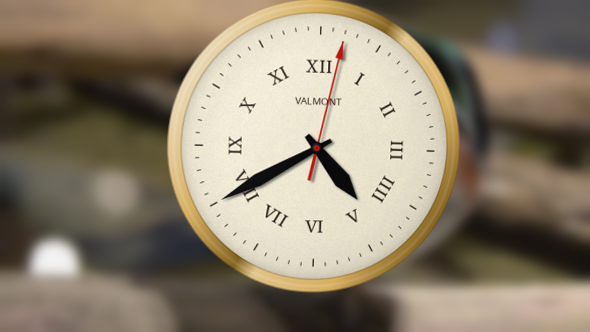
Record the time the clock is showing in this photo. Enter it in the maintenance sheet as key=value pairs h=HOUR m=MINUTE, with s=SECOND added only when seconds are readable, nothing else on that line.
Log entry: h=4 m=40 s=2
